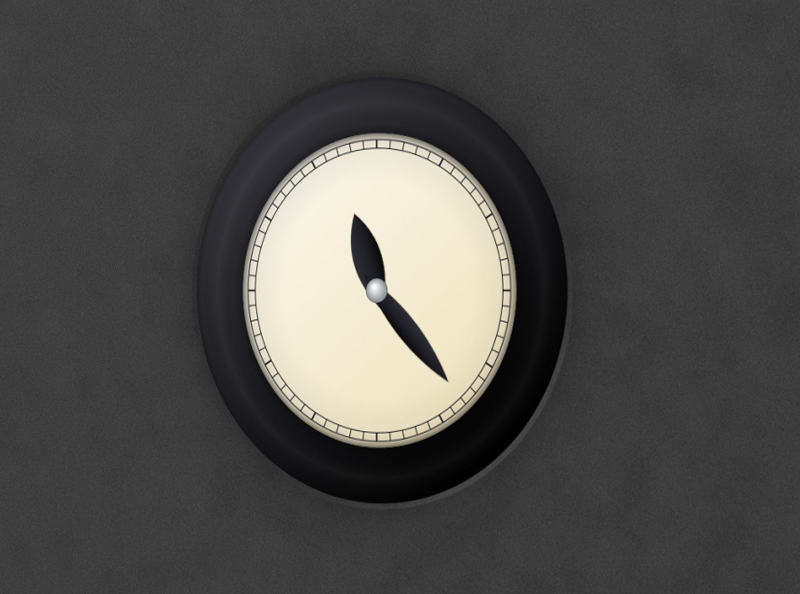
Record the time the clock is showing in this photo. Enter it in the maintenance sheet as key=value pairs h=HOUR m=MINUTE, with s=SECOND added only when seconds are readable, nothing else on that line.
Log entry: h=11 m=23
